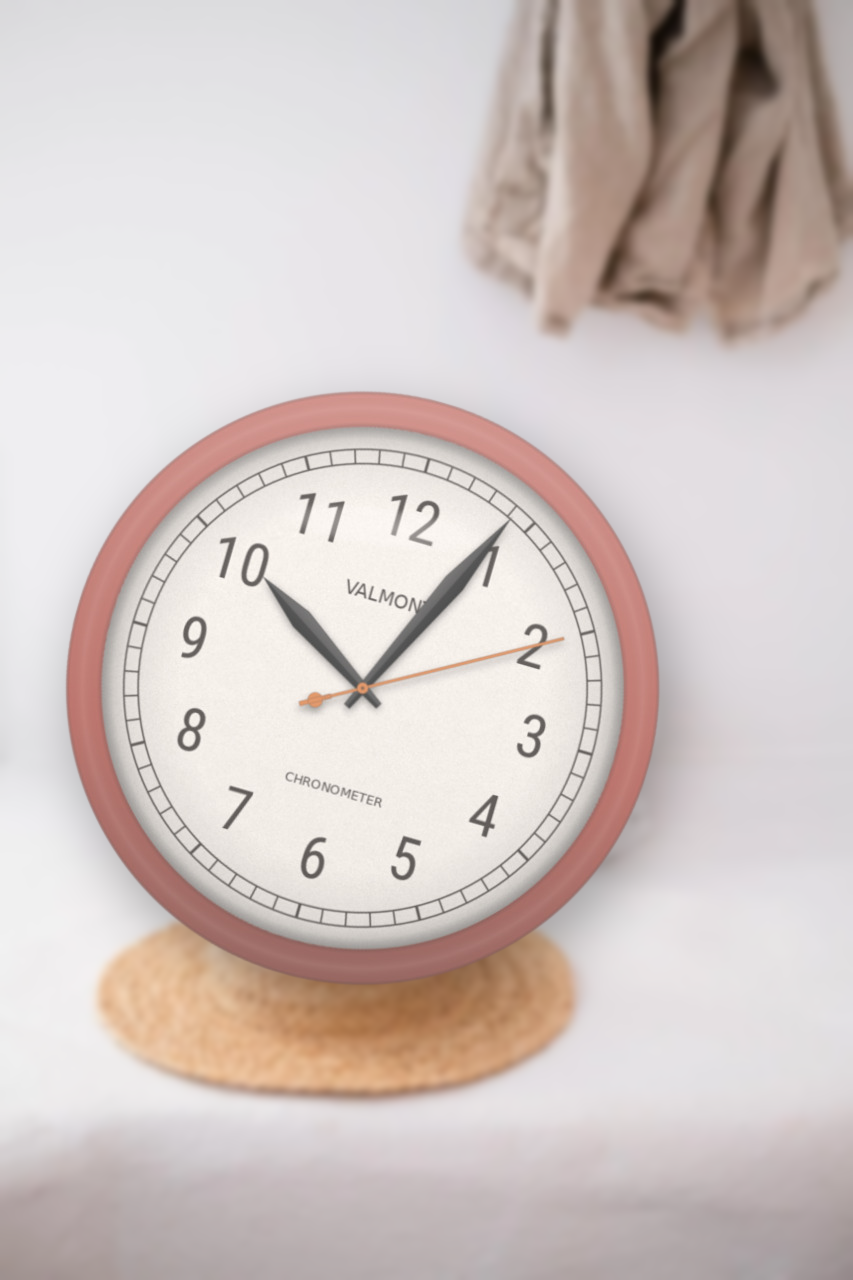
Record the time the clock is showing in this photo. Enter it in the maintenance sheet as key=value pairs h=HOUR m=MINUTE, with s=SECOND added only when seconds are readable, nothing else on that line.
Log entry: h=10 m=4 s=10
